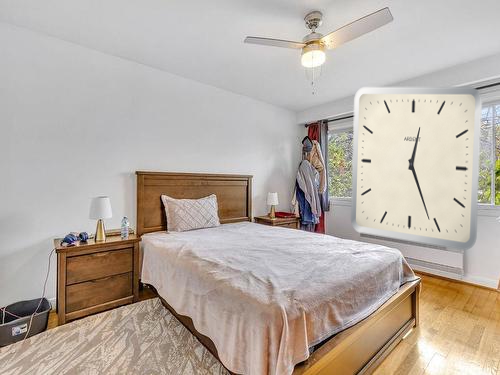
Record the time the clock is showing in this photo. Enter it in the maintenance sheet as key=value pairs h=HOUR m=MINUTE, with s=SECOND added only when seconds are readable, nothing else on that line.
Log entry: h=12 m=26
